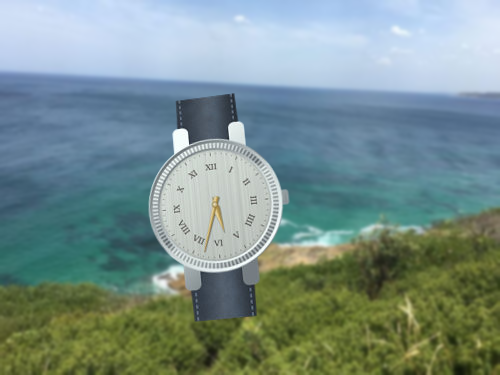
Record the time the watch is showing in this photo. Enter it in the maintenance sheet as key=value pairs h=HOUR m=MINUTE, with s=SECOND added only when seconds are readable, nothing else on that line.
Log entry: h=5 m=33
